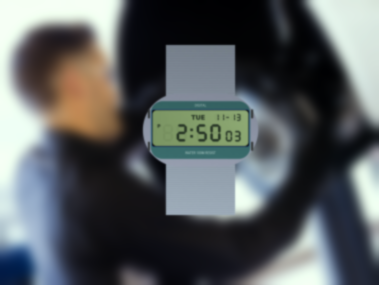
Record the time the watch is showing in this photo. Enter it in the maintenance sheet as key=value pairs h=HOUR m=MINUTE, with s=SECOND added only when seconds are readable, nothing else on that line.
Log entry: h=2 m=50 s=3
